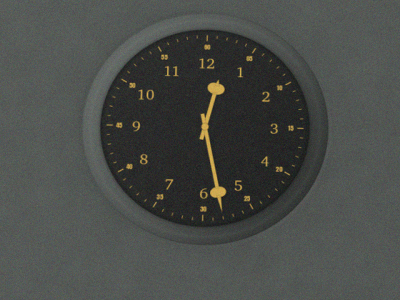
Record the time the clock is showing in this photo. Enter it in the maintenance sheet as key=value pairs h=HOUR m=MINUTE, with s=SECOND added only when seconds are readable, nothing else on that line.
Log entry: h=12 m=28
